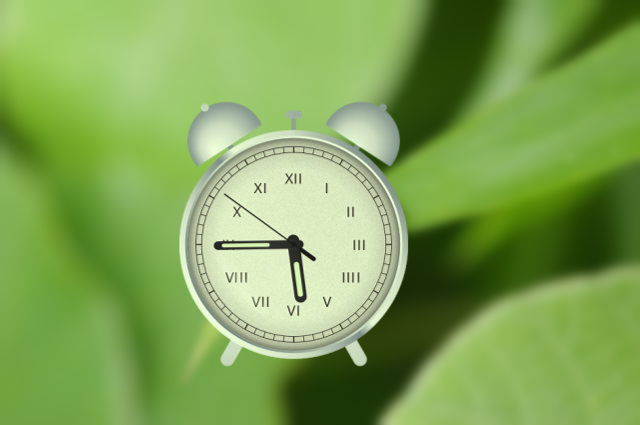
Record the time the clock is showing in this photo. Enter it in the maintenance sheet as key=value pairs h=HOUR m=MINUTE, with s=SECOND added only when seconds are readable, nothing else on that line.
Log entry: h=5 m=44 s=51
